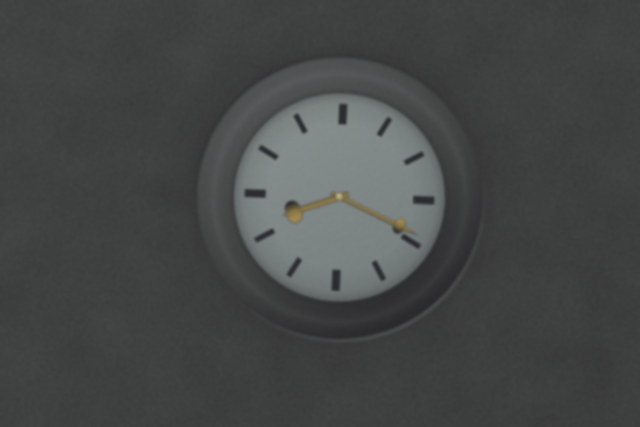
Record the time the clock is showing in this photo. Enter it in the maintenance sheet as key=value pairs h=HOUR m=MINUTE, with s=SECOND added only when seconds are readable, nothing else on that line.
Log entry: h=8 m=19
